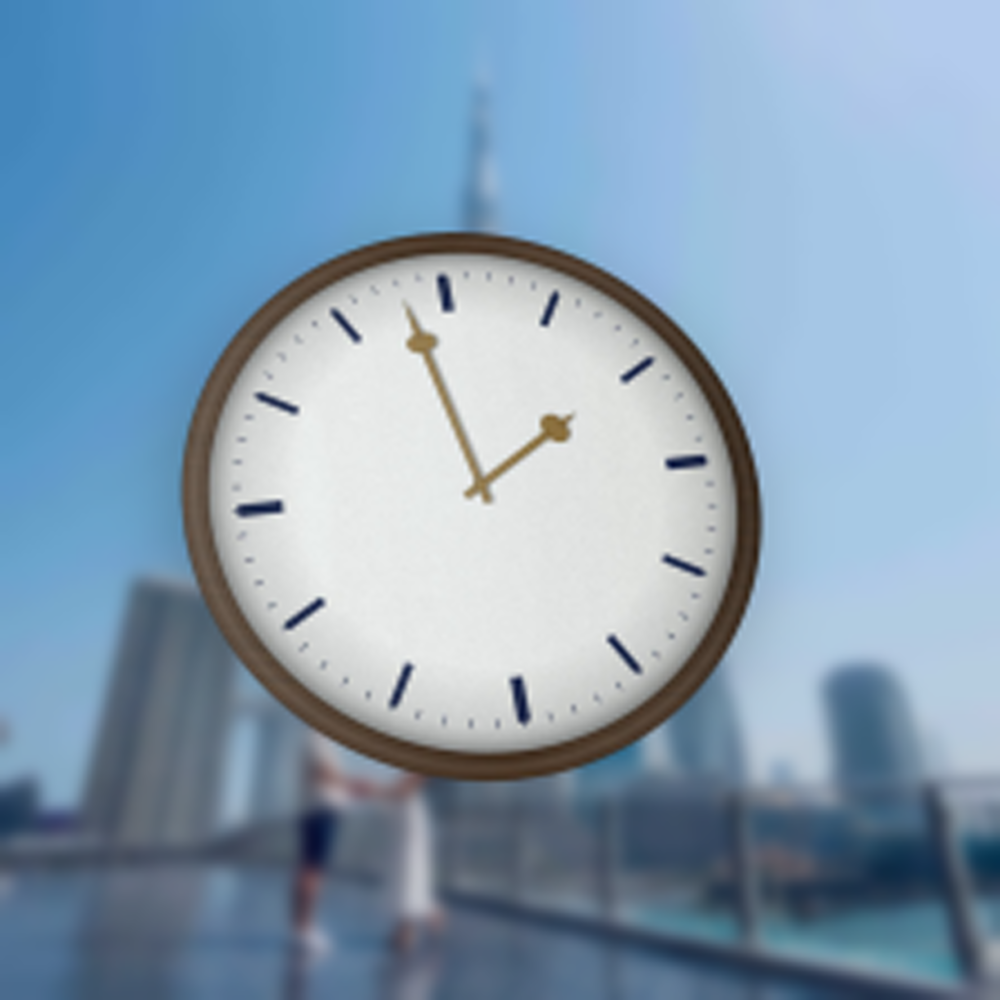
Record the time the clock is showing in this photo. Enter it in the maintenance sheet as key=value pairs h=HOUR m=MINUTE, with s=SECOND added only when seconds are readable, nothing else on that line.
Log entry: h=1 m=58
